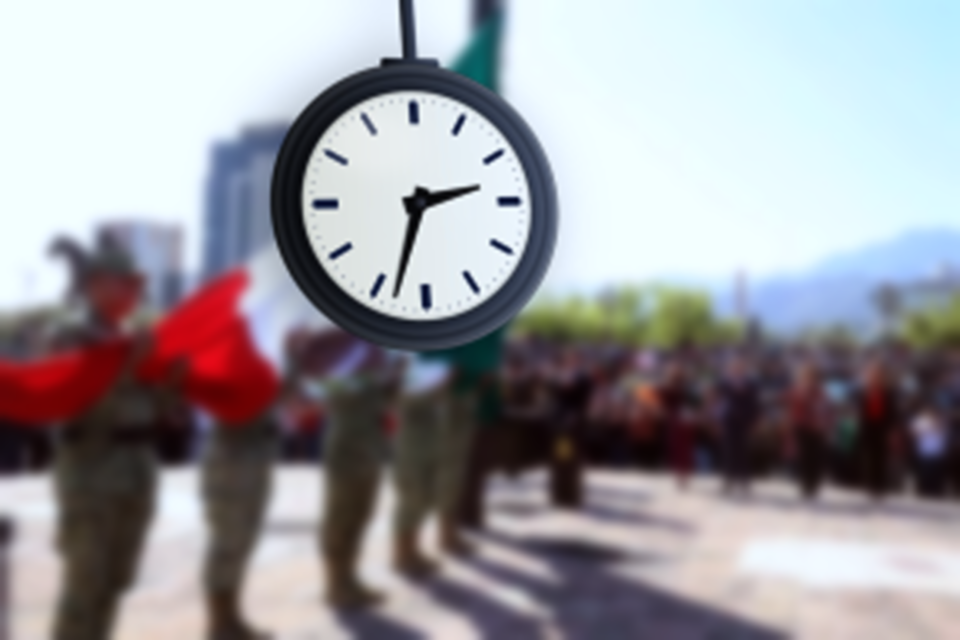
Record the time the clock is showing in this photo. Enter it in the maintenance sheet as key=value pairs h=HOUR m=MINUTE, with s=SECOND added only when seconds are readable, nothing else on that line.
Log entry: h=2 m=33
